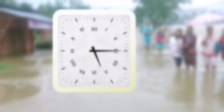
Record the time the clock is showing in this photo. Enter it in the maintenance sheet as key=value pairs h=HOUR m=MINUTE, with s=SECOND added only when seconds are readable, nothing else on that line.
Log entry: h=5 m=15
